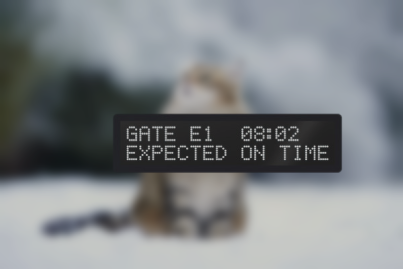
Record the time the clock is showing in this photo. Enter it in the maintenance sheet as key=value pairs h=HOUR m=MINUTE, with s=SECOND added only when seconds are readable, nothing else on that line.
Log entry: h=8 m=2
